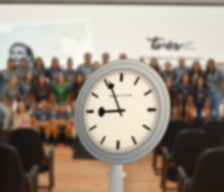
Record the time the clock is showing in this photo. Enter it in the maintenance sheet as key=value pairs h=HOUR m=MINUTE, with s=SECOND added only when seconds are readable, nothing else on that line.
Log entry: h=8 m=56
